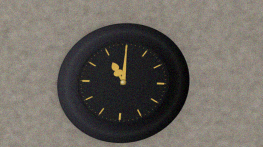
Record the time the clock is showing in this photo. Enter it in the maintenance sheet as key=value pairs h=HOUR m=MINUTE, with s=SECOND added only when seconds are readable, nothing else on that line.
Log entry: h=11 m=0
